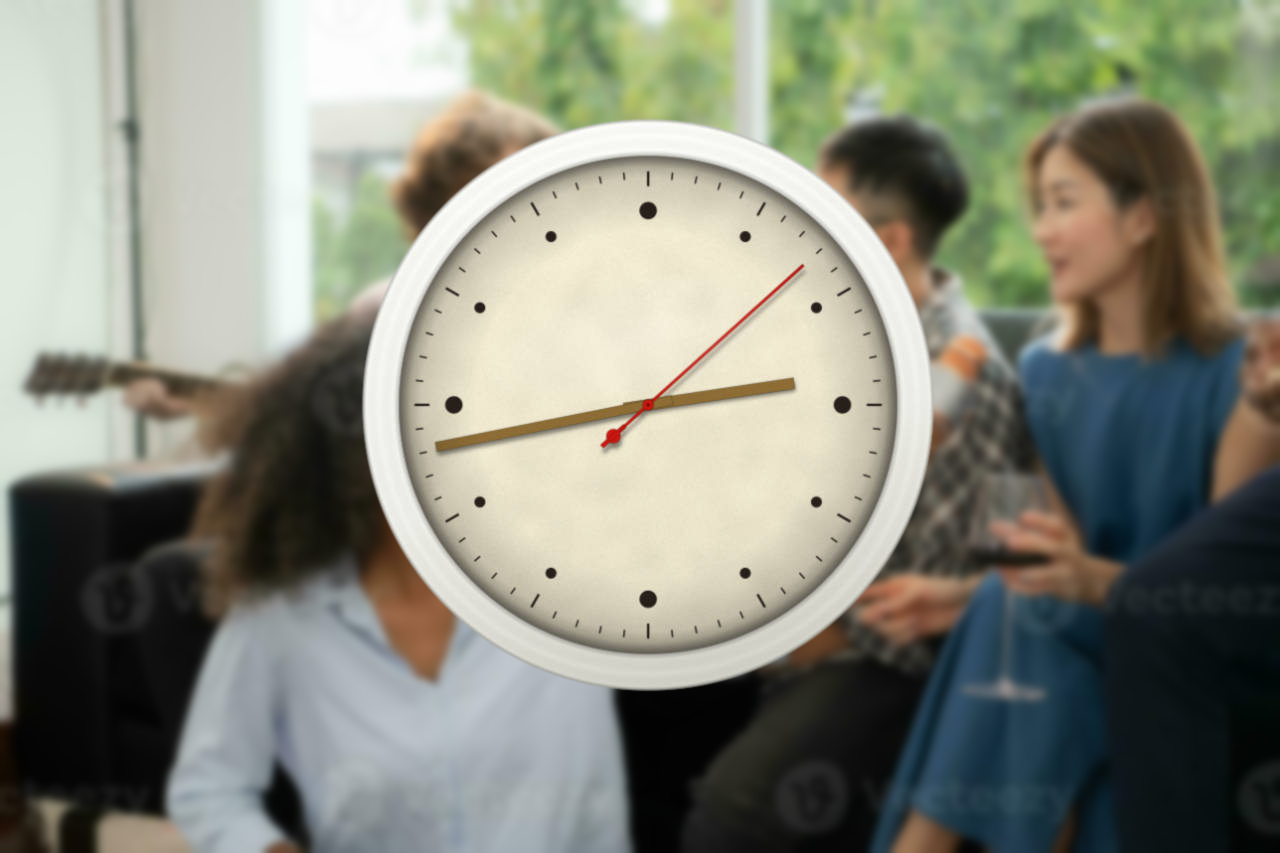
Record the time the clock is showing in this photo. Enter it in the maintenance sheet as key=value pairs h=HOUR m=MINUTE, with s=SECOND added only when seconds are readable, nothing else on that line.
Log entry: h=2 m=43 s=8
